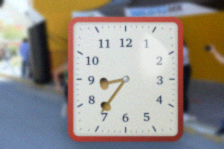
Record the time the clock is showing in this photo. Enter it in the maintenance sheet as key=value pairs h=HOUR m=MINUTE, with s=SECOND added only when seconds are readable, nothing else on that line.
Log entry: h=8 m=36
